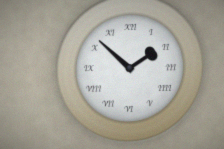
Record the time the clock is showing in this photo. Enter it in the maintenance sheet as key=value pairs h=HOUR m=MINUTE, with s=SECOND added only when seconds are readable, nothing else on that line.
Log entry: h=1 m=52
